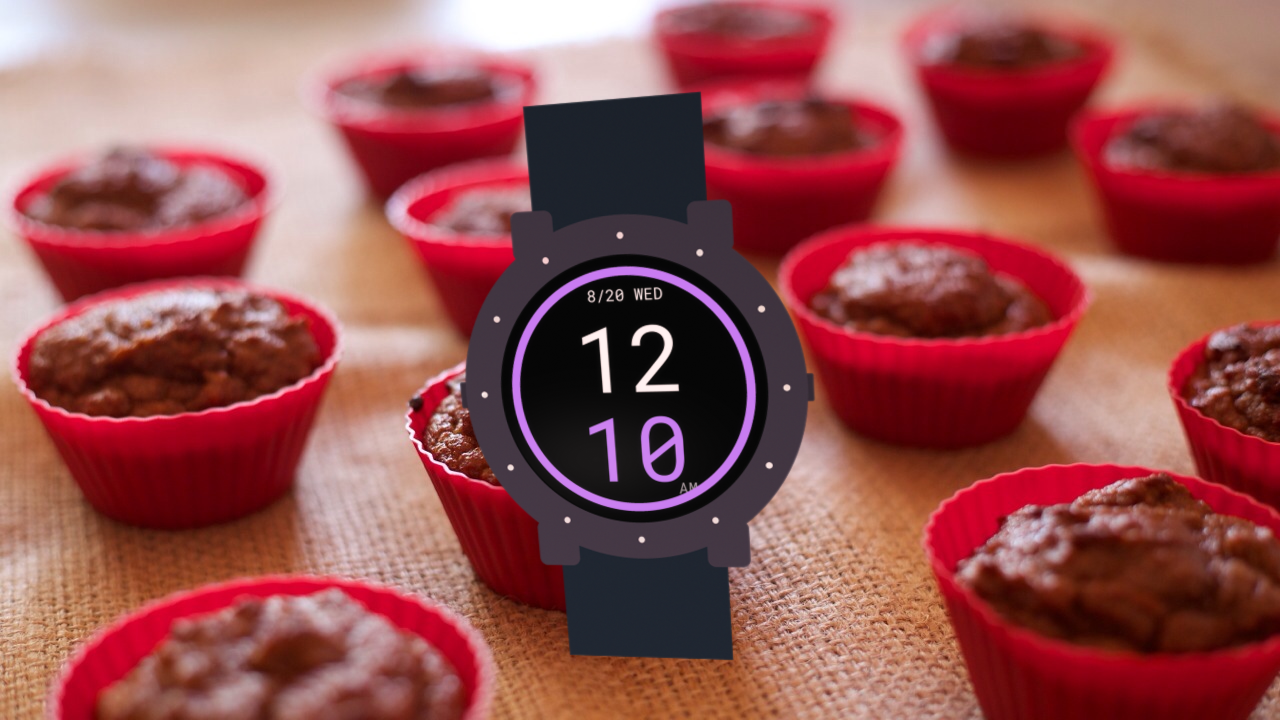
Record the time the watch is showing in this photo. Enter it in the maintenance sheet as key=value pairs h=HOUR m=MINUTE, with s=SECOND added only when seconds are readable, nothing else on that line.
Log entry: h=12 m=10
